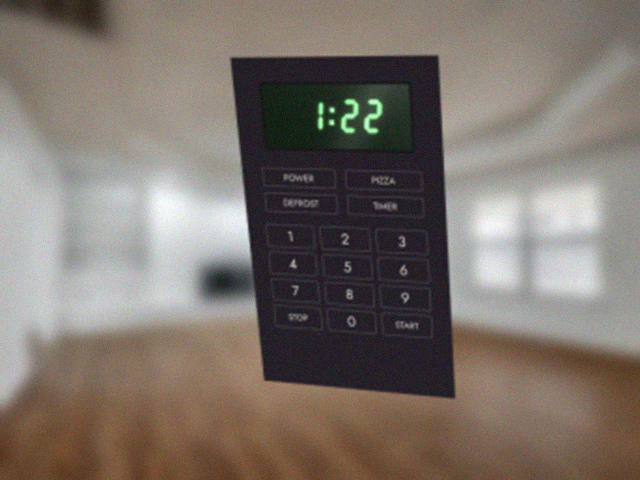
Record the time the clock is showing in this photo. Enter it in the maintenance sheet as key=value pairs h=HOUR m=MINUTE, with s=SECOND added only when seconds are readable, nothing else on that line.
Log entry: h=1 m=22
